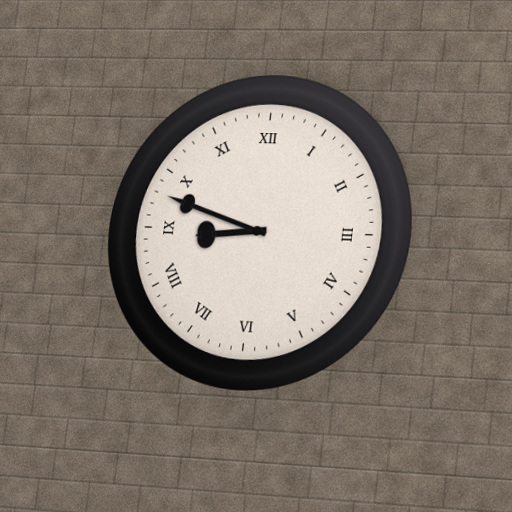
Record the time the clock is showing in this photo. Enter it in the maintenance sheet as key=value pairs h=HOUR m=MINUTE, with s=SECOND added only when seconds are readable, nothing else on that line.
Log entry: h=8 m=48
